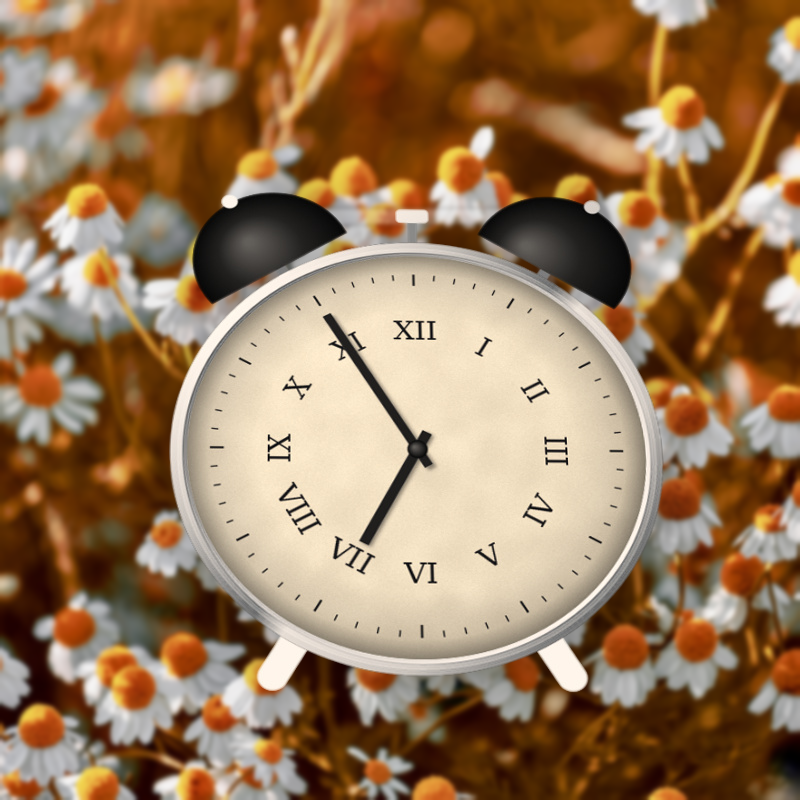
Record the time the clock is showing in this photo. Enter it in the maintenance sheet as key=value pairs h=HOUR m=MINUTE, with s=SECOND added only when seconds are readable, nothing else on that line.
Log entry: h=6 m=55
